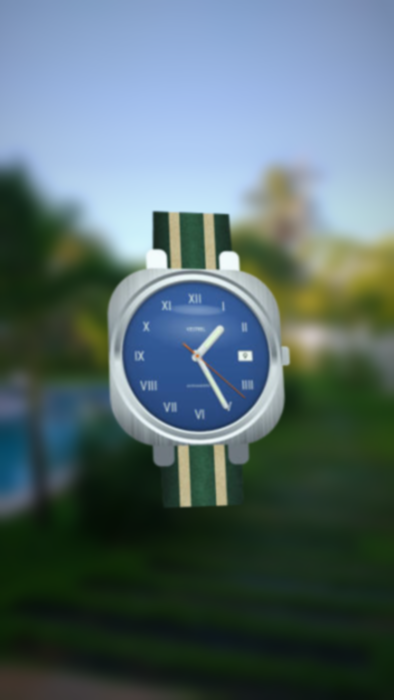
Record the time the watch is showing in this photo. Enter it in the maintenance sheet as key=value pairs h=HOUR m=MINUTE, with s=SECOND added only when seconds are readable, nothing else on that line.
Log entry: h=1 m=25 s=22
